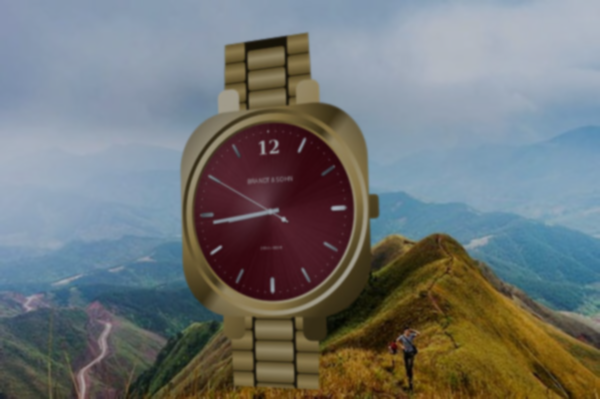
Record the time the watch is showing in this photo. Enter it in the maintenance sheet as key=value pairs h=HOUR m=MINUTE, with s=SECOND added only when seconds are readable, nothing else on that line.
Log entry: h=8 m=43 s=50
